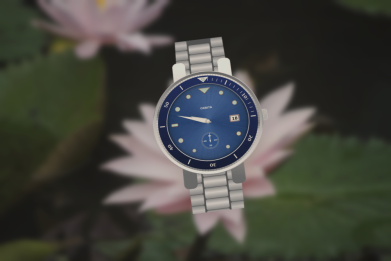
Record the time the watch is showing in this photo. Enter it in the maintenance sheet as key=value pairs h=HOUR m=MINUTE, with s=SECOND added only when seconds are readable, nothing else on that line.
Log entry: h=9 m=48
